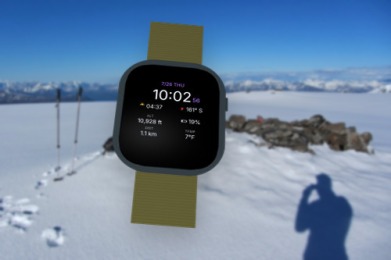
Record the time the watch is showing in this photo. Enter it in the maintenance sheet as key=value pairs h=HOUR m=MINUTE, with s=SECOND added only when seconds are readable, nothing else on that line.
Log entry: h=10 m=2
